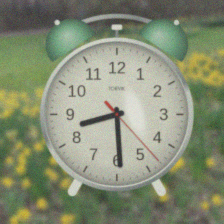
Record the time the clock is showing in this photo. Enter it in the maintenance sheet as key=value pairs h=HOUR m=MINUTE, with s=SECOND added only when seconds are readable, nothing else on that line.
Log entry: h=8 m=29 s=23
